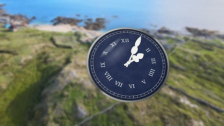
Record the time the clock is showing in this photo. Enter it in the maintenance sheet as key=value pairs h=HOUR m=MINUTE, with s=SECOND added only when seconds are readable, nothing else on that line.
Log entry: h=2 m=5
